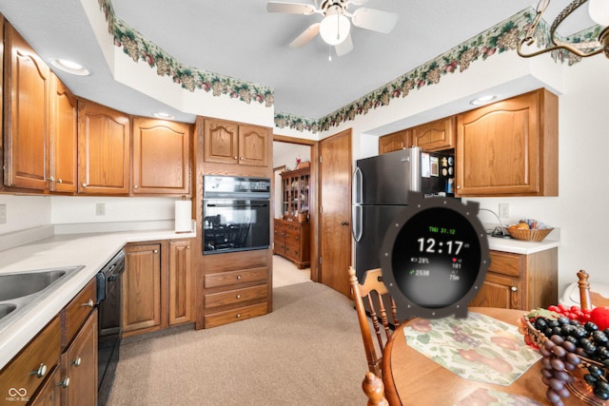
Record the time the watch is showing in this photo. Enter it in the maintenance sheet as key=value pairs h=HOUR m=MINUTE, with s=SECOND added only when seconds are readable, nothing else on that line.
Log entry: h=12 m=17
